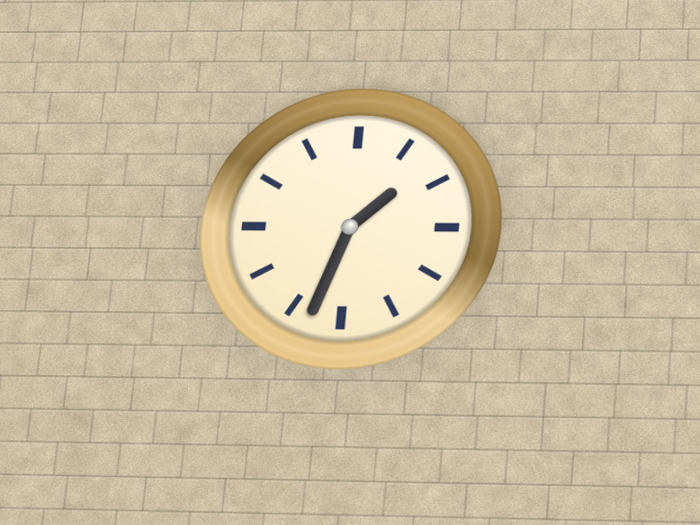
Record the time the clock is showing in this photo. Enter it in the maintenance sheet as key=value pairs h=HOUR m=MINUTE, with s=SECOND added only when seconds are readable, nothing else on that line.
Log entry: h=1 m=33
